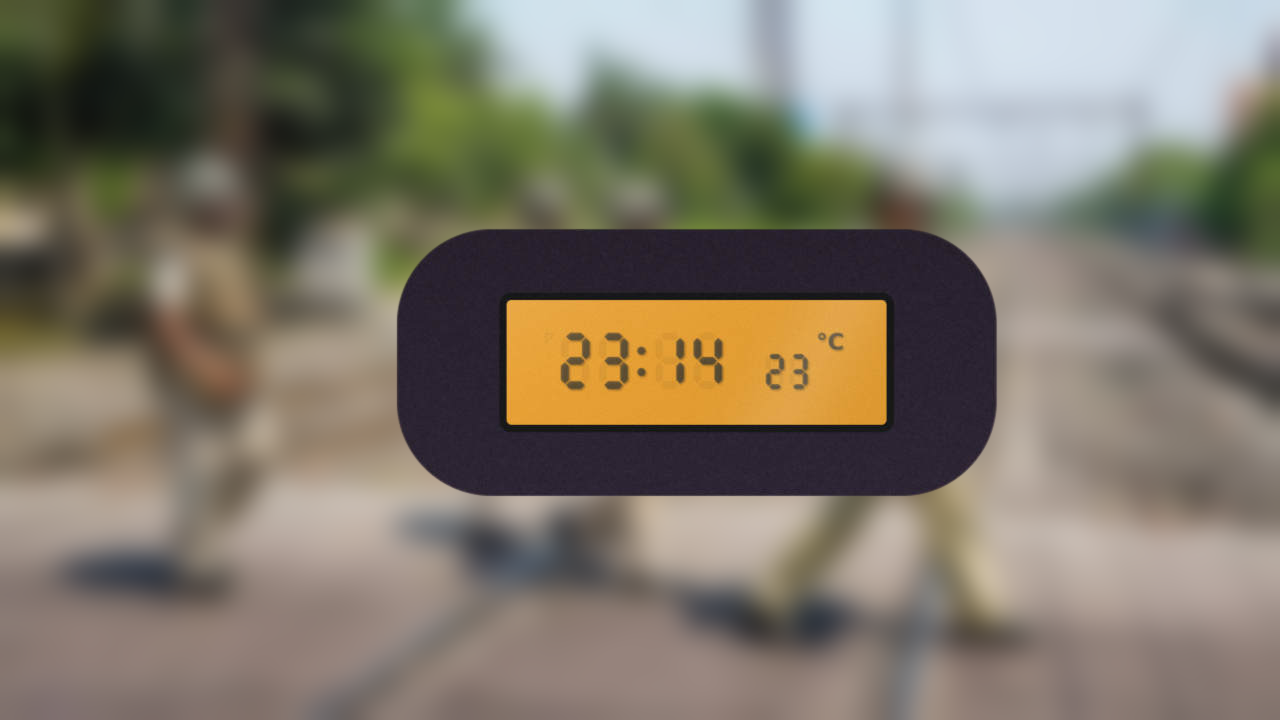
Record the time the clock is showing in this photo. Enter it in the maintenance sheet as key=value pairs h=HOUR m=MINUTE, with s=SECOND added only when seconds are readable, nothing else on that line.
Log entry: h=23 m=14
